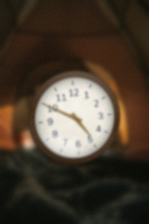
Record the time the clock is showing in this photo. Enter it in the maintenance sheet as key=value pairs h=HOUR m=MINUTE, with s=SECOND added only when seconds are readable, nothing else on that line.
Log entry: h=4 m=50
